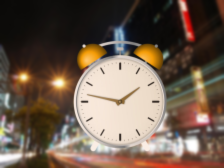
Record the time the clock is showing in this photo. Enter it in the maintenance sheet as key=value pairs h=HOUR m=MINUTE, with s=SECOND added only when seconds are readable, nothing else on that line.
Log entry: h=1 m=47
